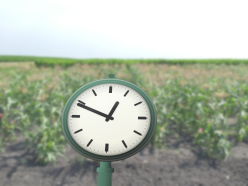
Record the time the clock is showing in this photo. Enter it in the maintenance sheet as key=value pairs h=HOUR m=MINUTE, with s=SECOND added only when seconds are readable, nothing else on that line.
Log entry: h=12 m=49
